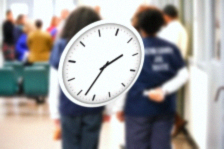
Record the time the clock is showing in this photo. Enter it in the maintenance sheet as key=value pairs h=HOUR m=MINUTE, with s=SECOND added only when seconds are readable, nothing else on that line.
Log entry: h=1 m=33
